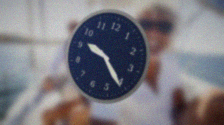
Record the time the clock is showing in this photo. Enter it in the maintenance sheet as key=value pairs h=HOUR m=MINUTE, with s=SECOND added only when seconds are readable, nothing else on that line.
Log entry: h=9 m=21
